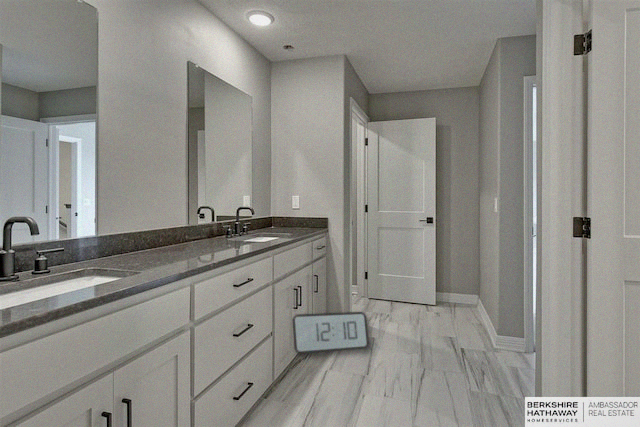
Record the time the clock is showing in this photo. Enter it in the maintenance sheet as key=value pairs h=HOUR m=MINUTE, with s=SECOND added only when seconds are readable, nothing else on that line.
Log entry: h=12 m=10
